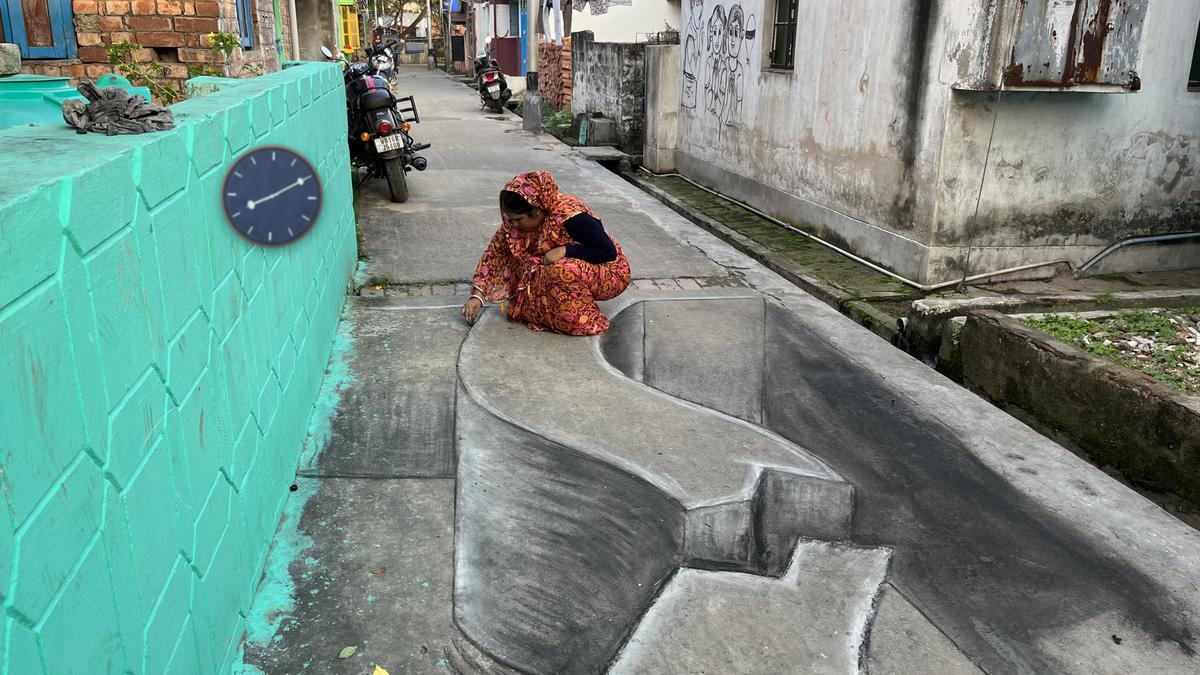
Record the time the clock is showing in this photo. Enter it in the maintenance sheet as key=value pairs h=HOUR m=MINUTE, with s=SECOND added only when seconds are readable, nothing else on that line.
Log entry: h=8 m=10
